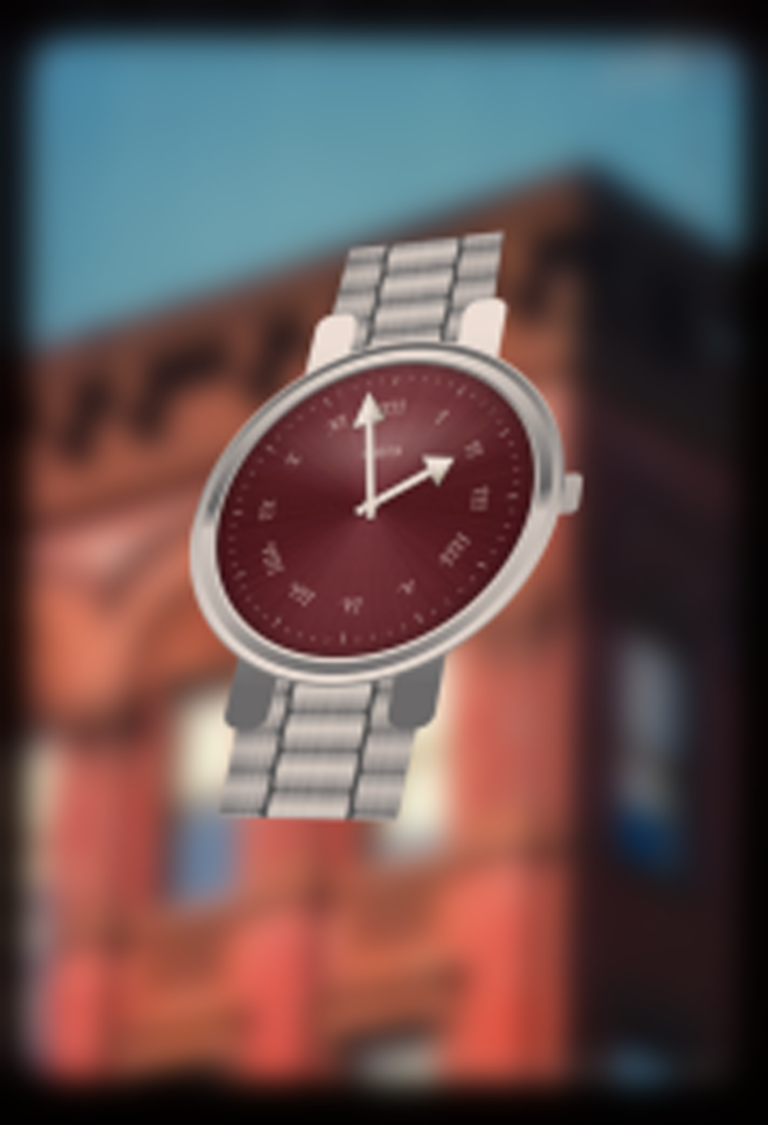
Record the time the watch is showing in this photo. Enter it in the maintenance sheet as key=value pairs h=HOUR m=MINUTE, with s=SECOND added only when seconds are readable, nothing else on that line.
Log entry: h=1 m=58
